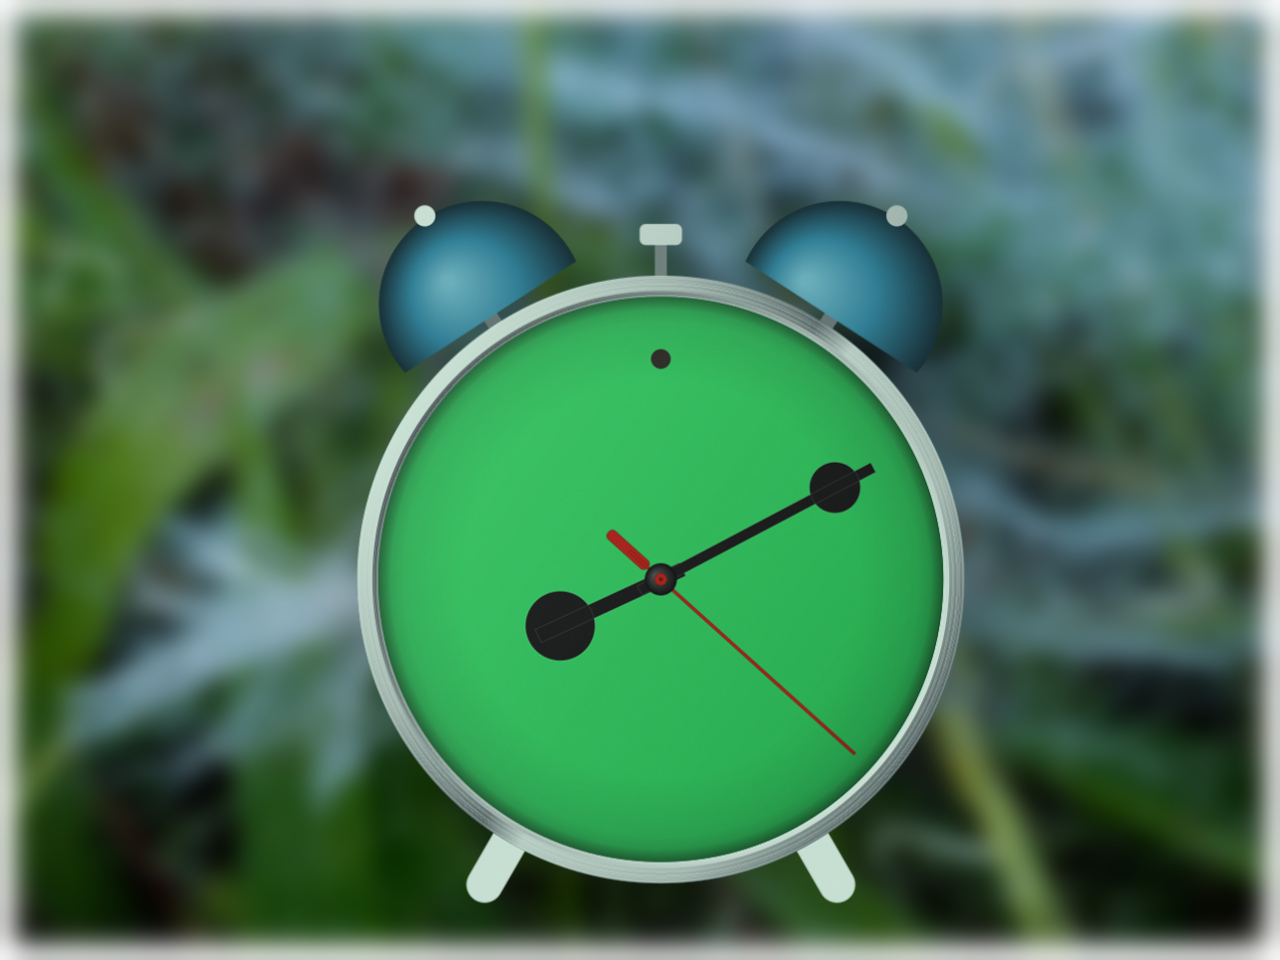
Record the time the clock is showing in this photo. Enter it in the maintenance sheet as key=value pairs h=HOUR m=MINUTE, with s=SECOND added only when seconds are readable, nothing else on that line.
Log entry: h=8 m=10 s=22
